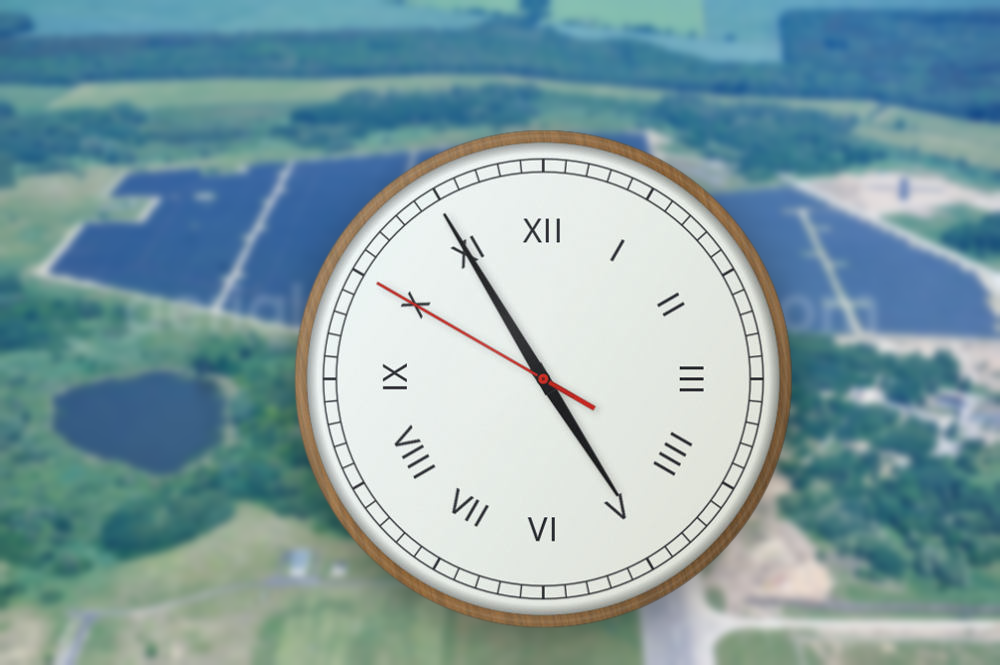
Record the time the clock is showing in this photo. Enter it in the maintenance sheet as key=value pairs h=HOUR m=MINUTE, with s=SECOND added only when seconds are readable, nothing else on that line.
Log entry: h=4 m=54 s=50
